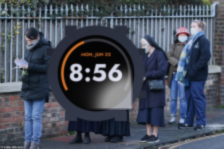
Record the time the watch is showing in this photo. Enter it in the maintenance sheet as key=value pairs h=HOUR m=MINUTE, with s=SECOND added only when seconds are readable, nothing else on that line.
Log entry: h=8 m=56
